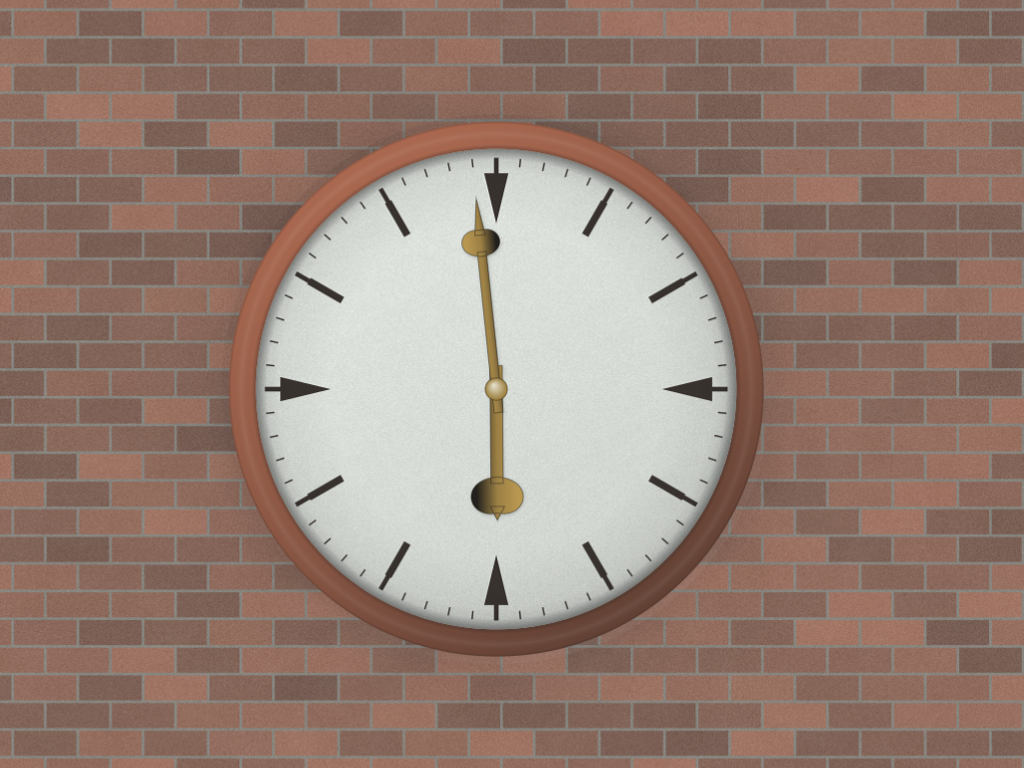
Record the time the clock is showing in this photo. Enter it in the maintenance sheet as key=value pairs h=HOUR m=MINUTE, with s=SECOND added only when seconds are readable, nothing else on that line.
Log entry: h=5 m=59
